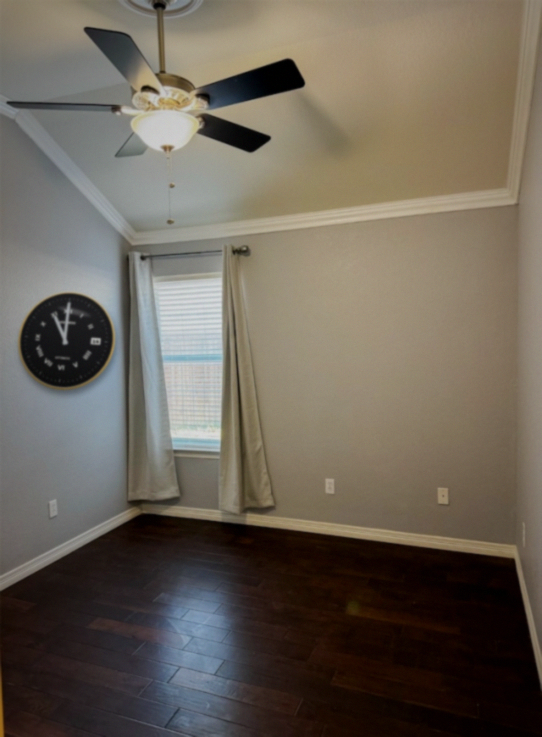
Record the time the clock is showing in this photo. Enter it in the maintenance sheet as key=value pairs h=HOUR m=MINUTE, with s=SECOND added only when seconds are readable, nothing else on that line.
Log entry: h=11 m=0
